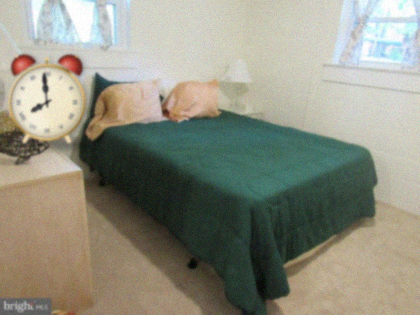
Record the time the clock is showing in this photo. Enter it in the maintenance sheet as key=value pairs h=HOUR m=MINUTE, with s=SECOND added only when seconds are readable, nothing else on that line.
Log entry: h=7 m=59
